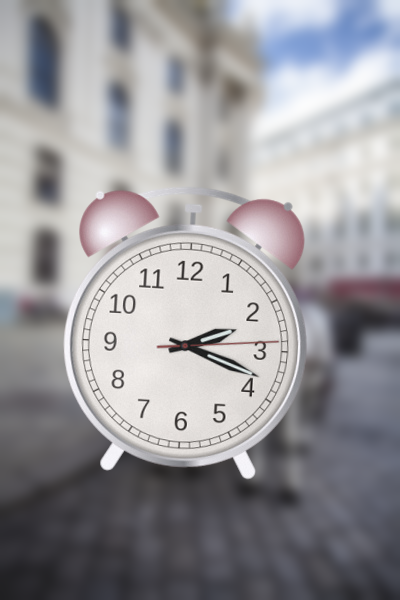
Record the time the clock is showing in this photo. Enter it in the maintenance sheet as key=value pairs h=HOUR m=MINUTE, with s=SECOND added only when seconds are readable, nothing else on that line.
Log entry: h=2 m=18 s=14
